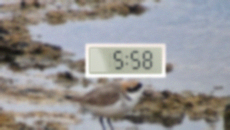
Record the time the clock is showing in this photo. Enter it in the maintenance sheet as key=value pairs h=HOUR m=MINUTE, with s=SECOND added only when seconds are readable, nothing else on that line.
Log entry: h=5 m=58
